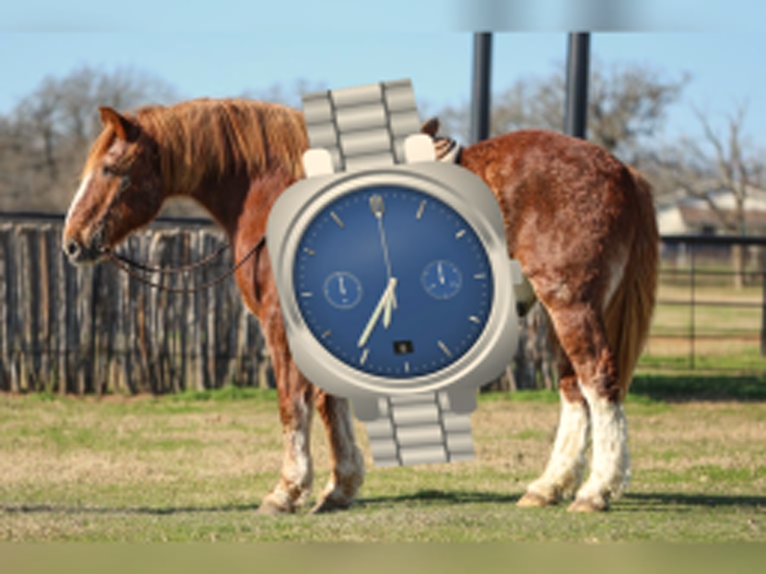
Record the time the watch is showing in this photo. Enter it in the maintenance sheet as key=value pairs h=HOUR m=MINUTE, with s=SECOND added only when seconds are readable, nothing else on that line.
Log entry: h=6 m=36
